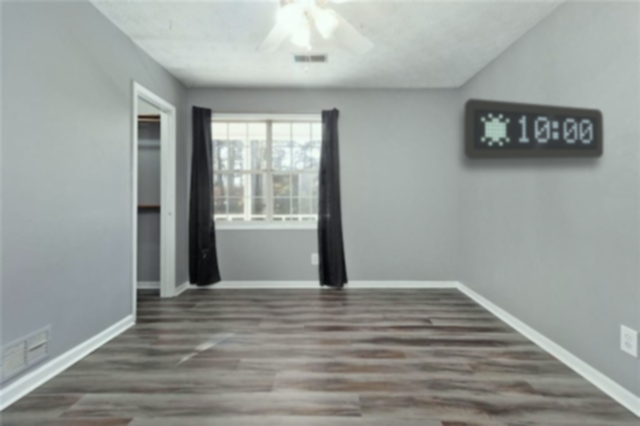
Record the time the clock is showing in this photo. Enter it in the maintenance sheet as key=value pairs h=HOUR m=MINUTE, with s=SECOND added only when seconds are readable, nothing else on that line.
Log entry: h=10 m=0
